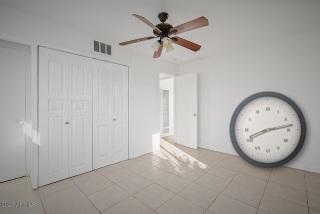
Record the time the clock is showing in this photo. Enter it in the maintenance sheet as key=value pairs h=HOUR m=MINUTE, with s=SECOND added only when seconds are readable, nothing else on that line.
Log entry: h=8 m=13
